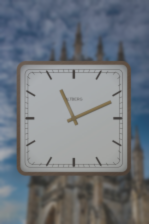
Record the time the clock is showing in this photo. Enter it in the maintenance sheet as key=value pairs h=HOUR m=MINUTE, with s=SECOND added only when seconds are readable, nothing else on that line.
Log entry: h=11 m=11
